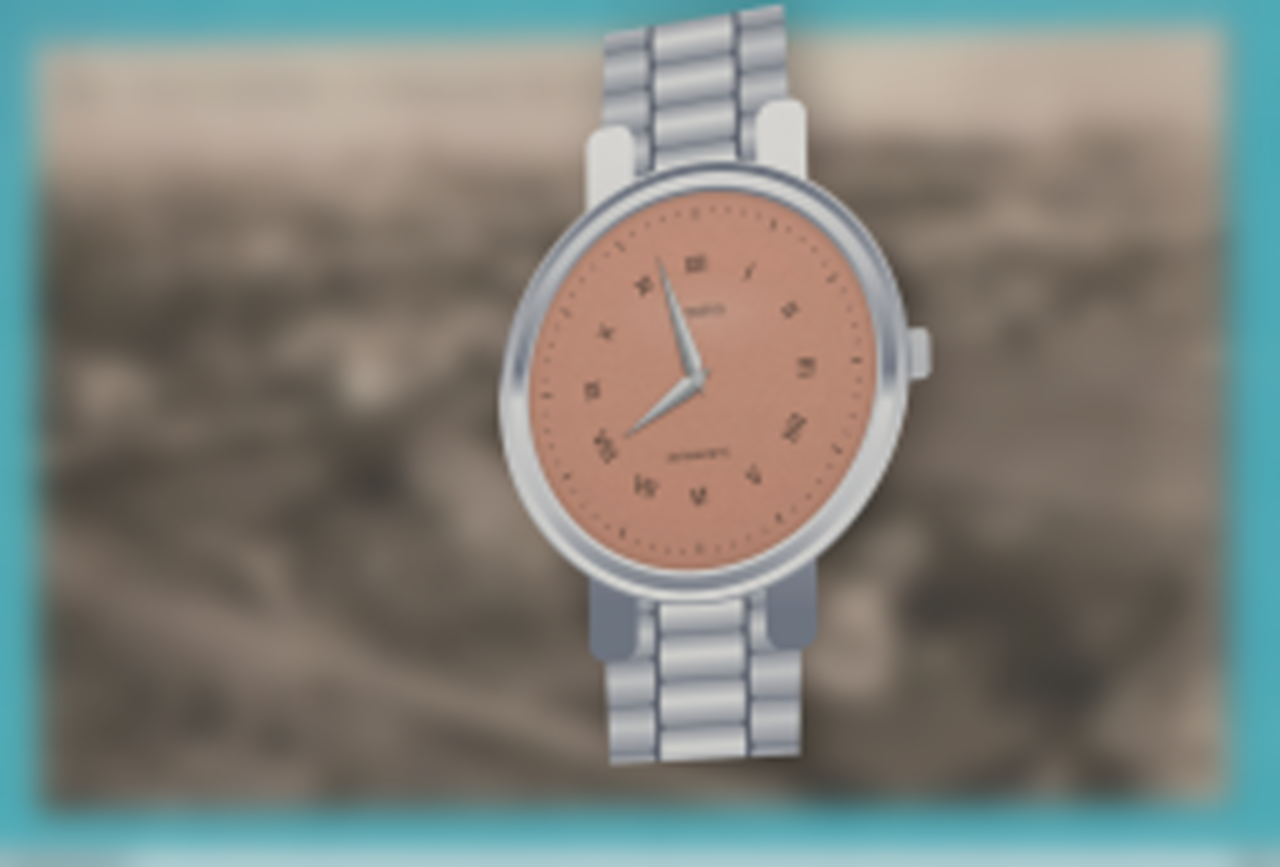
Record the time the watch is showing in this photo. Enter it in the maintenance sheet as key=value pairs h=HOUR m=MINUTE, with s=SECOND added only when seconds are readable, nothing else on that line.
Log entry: h=7 m=57
